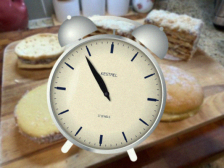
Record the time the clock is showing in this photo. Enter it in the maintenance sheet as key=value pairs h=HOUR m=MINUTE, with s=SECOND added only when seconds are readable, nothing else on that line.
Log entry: h=10 m=54
